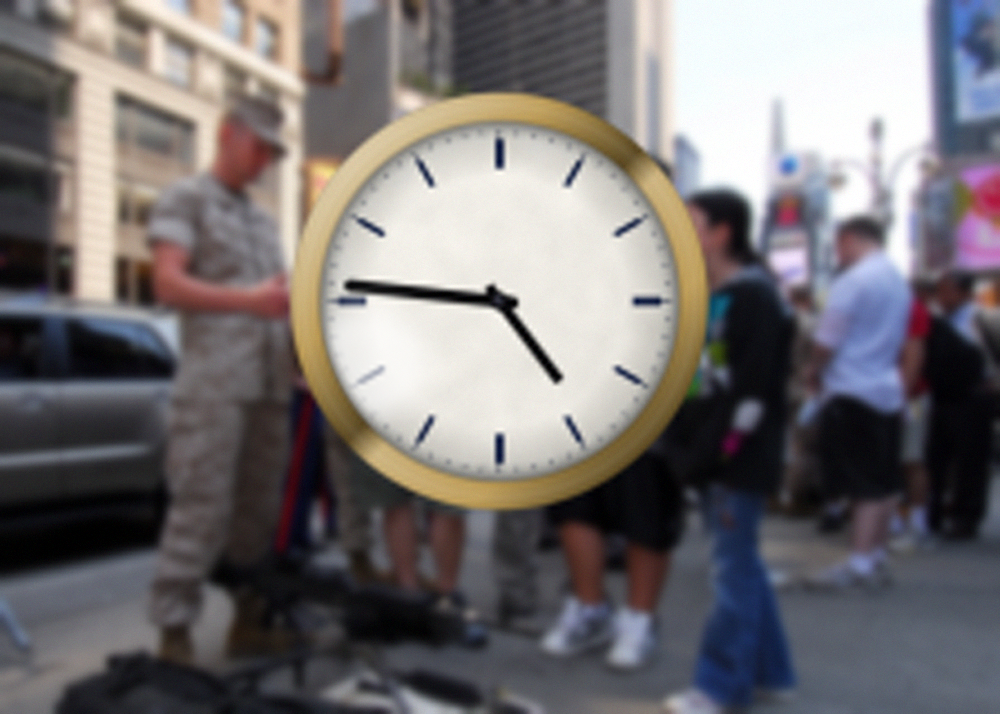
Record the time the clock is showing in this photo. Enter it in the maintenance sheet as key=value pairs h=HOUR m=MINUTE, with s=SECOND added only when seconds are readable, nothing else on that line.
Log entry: h=4 m=46
